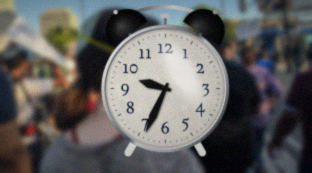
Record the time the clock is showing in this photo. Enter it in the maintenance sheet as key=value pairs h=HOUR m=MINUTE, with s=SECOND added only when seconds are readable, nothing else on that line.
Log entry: h=9 m=34
